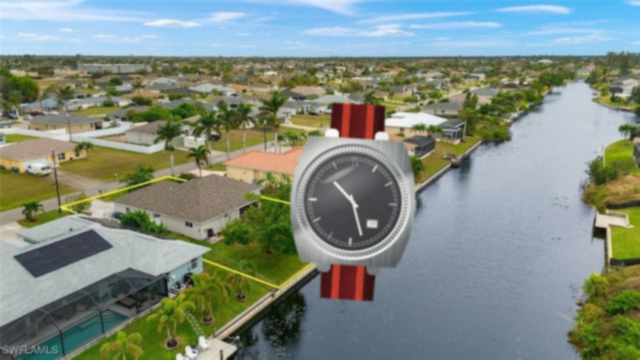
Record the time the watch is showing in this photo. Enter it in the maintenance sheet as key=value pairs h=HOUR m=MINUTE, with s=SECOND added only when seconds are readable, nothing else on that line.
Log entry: h=10 m=27
